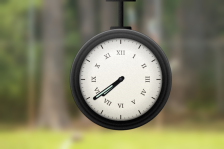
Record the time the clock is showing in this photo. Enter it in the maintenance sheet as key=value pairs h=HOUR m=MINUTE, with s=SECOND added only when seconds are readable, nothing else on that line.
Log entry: h=7 m=39
